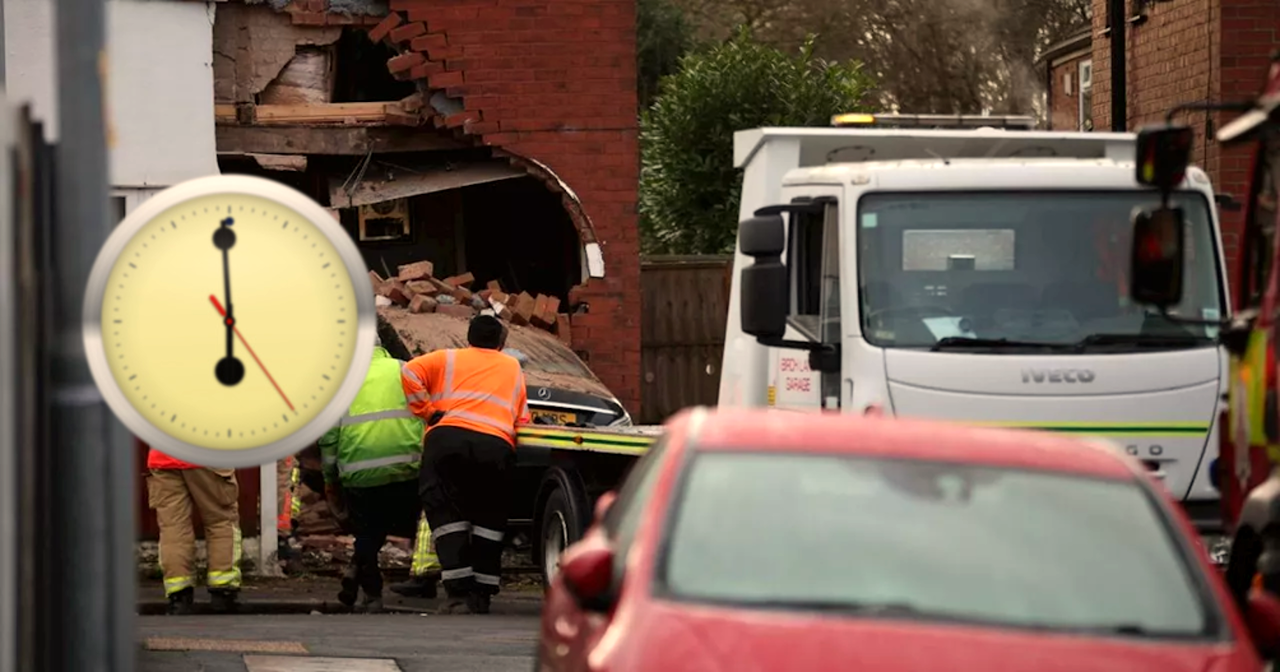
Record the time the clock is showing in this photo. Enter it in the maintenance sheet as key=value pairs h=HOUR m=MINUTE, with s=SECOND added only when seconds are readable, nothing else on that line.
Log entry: h=5 m=59 s=24
